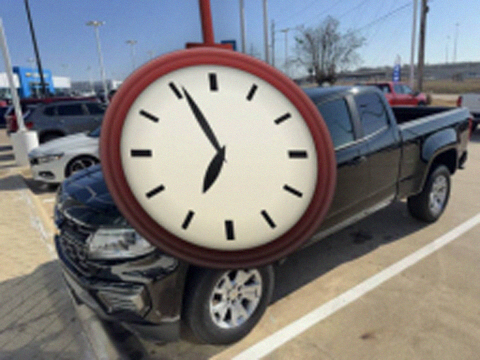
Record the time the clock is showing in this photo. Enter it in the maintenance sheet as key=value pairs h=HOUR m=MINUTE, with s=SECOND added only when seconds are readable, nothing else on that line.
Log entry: h=6 m=56
